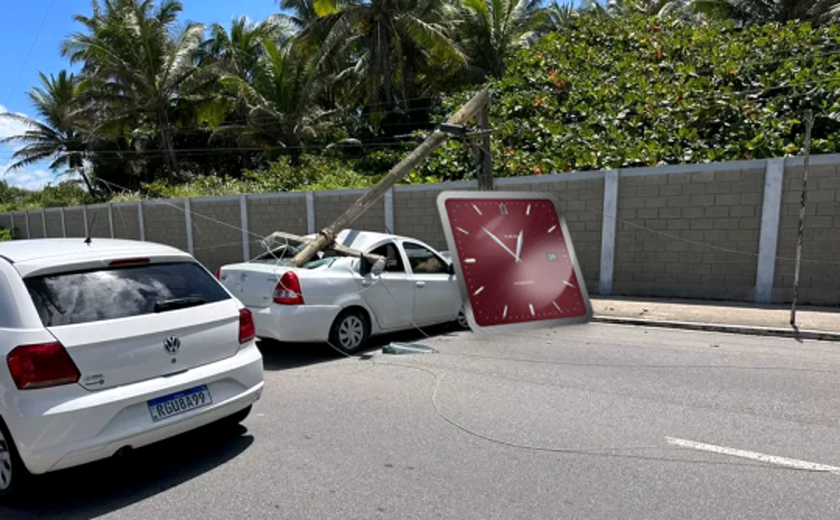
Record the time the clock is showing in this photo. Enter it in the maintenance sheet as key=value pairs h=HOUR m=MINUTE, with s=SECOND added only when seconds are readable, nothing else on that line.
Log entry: h=12 m=53
